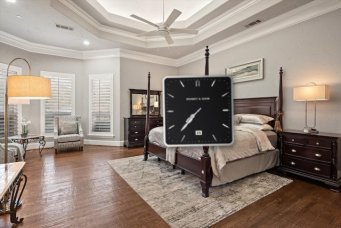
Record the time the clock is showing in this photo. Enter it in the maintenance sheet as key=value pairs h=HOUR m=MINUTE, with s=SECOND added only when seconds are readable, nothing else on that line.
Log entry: h=7 m=37
